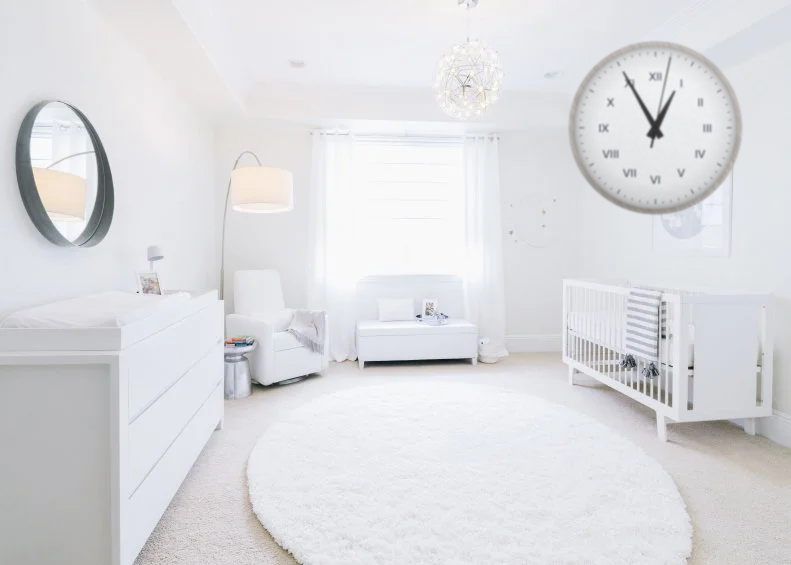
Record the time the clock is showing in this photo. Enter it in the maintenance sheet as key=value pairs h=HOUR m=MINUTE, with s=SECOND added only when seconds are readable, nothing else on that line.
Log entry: h=12 m=55 s=2
